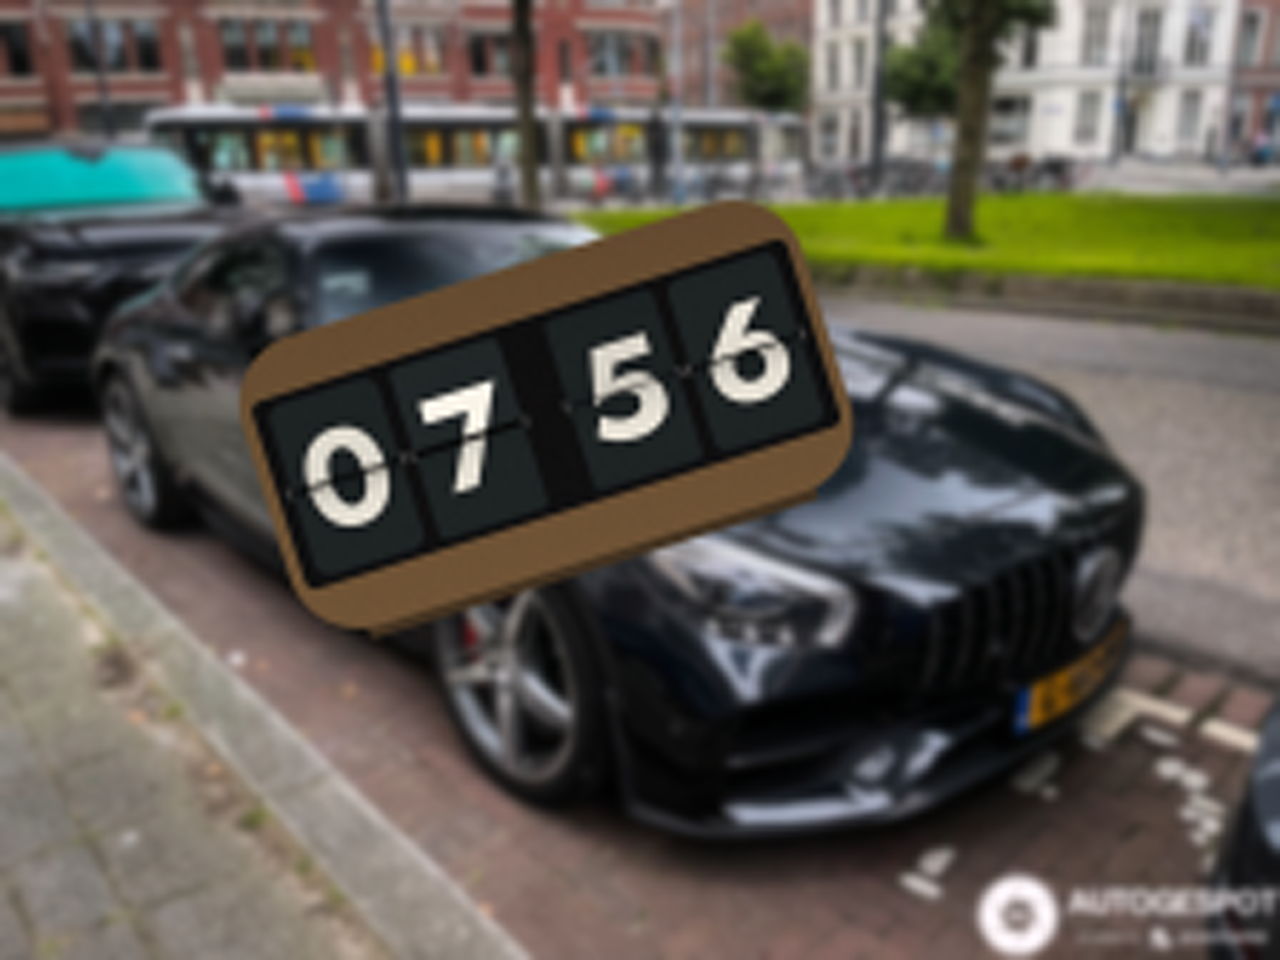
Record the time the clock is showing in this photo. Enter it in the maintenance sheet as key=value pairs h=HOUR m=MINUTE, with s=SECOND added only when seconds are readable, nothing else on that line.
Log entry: h=7 m=56
